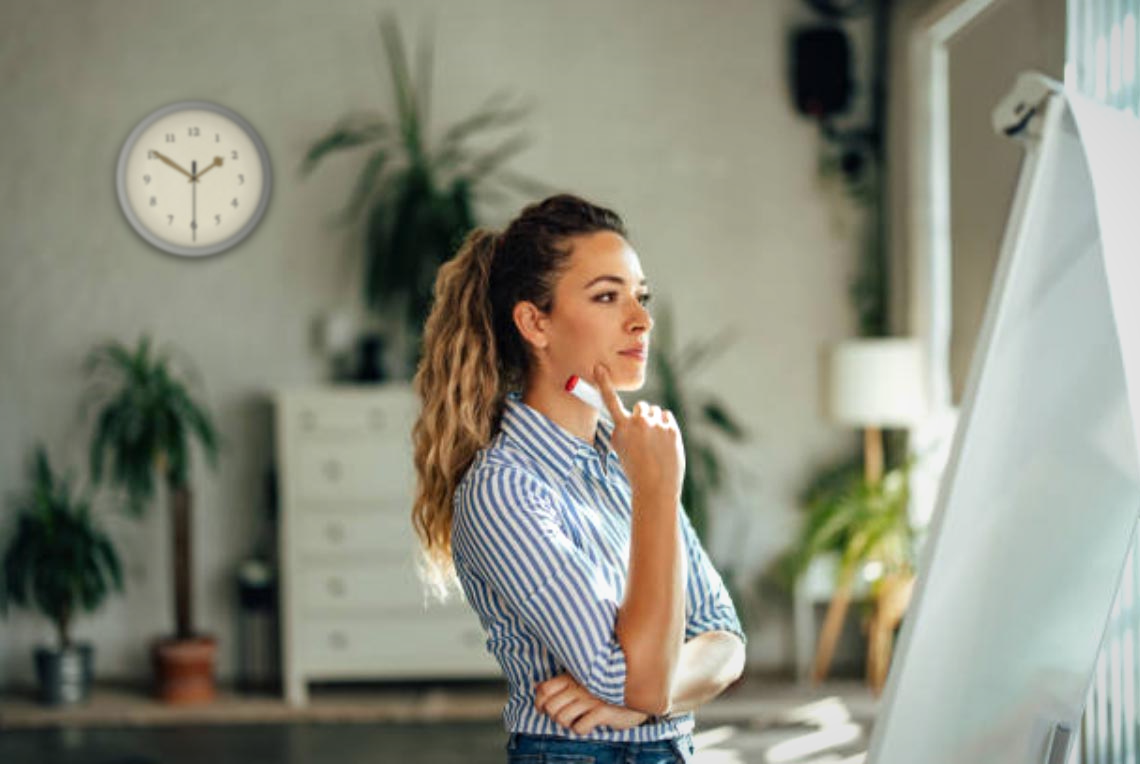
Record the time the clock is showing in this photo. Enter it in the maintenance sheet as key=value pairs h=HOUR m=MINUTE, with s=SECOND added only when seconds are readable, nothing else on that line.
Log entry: h=1 m=50 s=30
